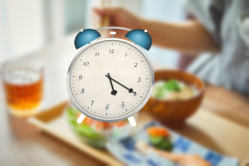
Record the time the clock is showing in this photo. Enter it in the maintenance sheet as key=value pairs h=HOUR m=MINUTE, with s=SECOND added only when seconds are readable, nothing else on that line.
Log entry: h=5 m=20
